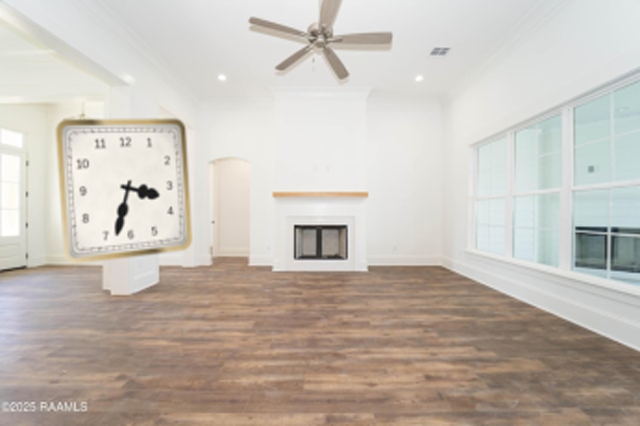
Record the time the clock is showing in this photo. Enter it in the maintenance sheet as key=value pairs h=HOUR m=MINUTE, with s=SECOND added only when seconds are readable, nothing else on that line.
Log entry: h=3 m=33
